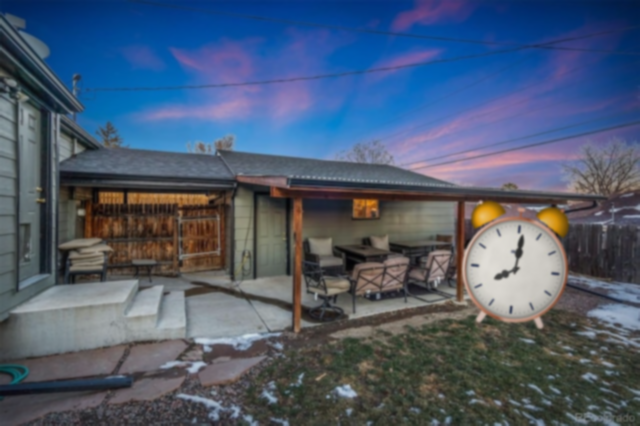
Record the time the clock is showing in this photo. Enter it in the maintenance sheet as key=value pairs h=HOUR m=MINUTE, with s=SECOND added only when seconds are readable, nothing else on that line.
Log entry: h=8 m=1
